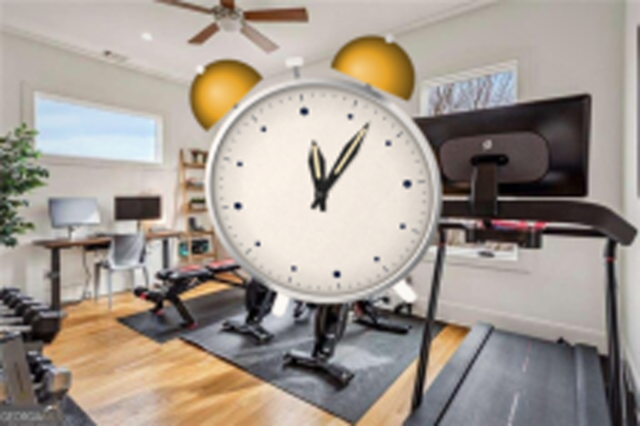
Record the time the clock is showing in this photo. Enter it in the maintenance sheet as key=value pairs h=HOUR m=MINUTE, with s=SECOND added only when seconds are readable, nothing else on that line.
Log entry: h=12 m=7
